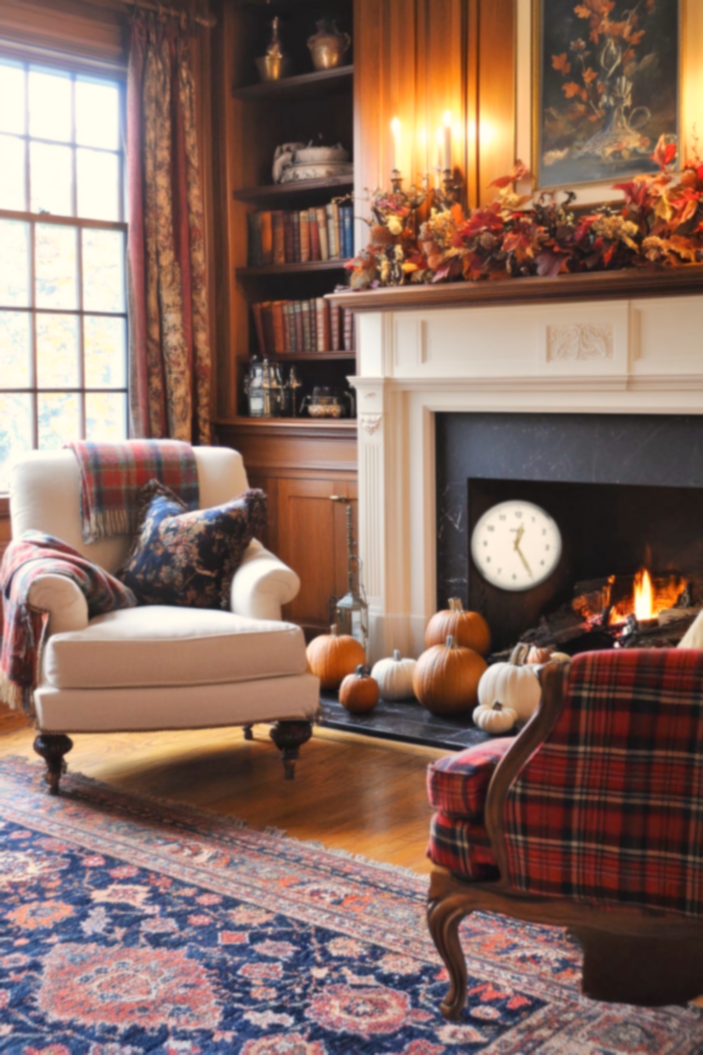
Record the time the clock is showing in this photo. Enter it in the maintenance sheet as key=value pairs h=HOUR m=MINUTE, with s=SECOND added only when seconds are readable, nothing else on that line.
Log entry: h=12 m=25
